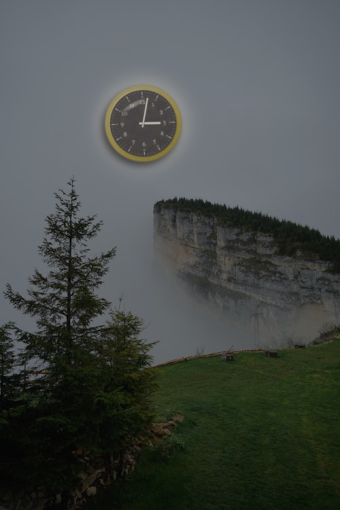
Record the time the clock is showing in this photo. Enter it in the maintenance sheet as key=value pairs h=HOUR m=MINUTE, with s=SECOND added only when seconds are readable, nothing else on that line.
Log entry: h=3 m=2
